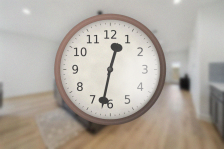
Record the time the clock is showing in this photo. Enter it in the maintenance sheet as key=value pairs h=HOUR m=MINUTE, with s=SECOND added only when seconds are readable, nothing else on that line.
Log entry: h=12 m=32
